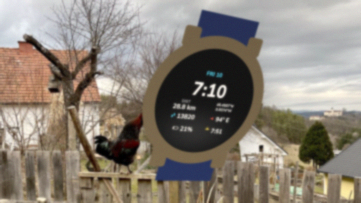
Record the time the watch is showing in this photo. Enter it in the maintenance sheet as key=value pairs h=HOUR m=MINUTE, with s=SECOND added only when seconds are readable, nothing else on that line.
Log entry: h=7 m=10
